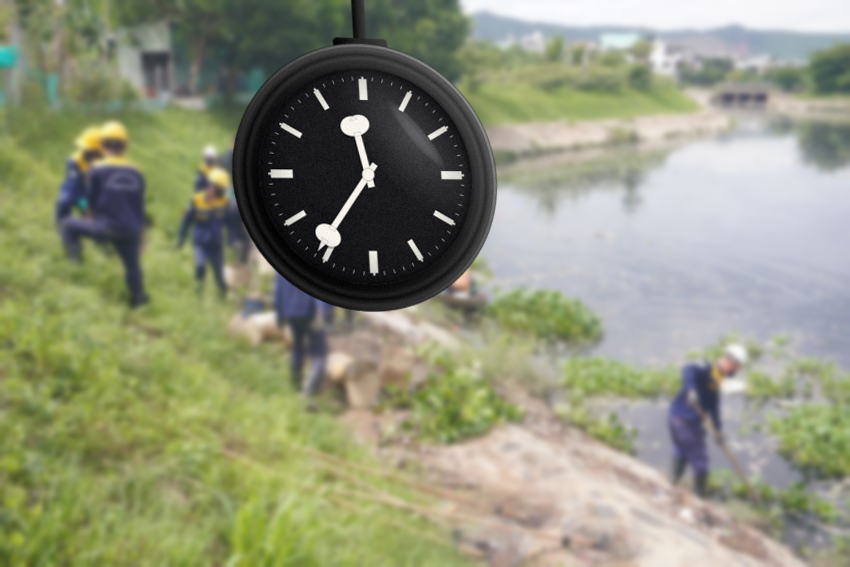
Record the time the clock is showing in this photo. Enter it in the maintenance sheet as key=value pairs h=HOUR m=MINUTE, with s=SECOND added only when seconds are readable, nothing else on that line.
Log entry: h=11 m=36
